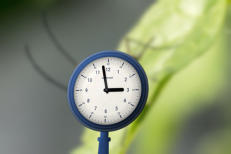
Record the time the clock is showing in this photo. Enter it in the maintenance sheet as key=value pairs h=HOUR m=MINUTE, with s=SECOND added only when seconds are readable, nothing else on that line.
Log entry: h=2 m=58
